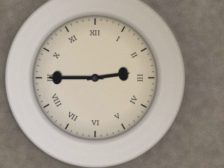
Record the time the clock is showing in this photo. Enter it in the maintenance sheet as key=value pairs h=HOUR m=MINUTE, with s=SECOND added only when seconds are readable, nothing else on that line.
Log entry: h=2 m=45
